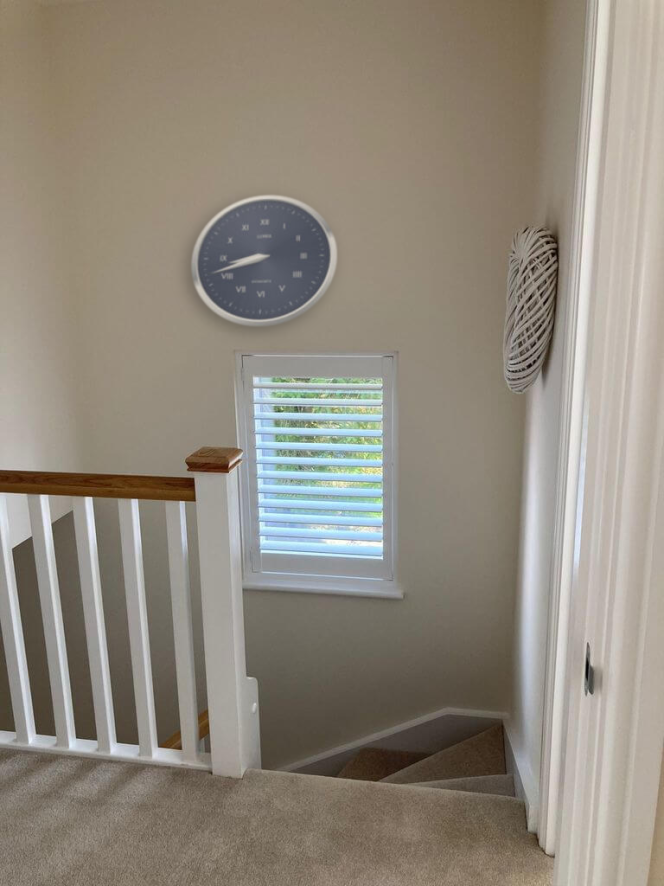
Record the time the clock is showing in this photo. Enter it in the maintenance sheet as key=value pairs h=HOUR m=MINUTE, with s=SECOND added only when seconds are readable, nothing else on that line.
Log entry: h=8 m=42
